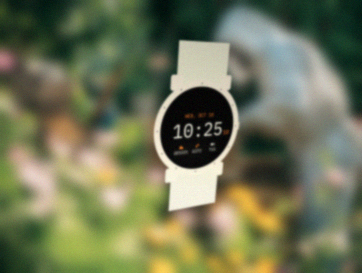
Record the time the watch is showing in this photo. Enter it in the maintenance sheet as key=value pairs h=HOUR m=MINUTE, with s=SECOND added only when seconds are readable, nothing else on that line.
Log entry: h=10 m=25
